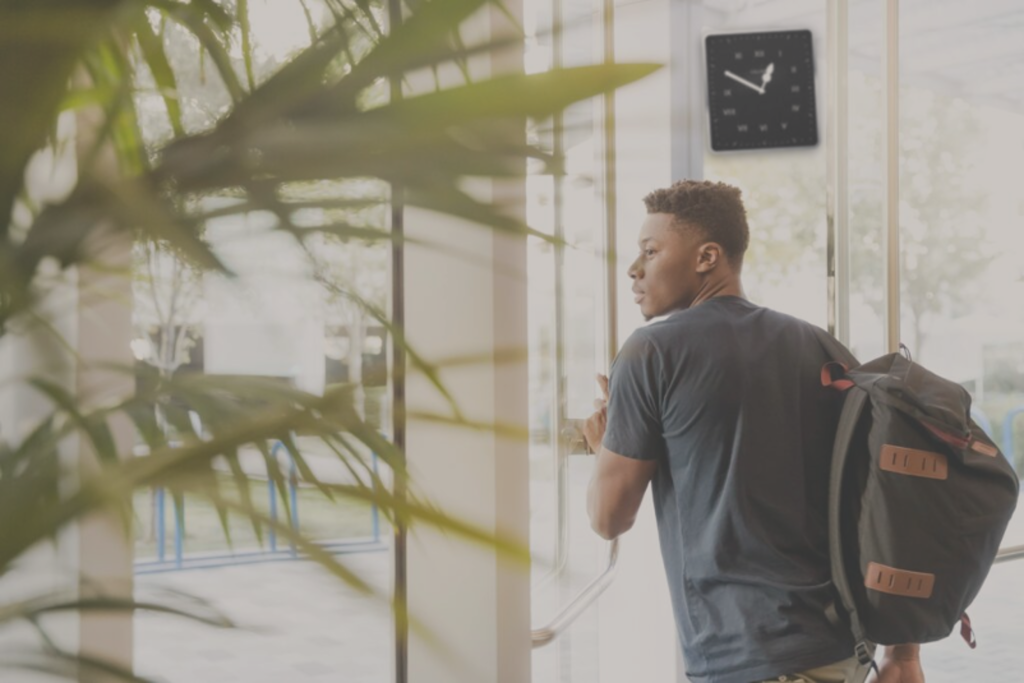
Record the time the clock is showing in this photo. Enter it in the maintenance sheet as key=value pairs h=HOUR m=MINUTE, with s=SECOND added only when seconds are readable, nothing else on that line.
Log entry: h=12 m=50
